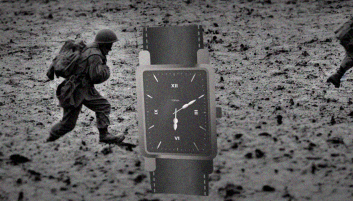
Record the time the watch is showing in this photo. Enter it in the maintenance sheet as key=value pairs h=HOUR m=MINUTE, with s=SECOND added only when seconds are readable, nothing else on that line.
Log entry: h=6 m=10
